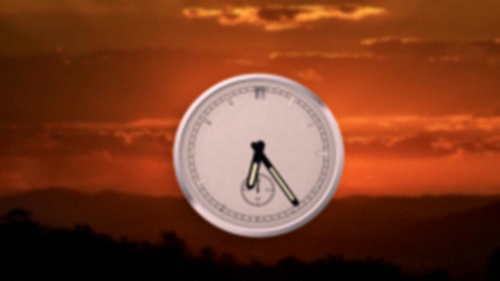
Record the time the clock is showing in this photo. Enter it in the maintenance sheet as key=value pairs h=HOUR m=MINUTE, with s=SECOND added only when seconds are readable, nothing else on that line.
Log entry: h=6 m=24
